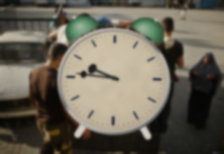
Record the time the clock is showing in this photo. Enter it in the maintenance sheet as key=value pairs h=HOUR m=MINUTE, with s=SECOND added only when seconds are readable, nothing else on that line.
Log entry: h=9 m=46
